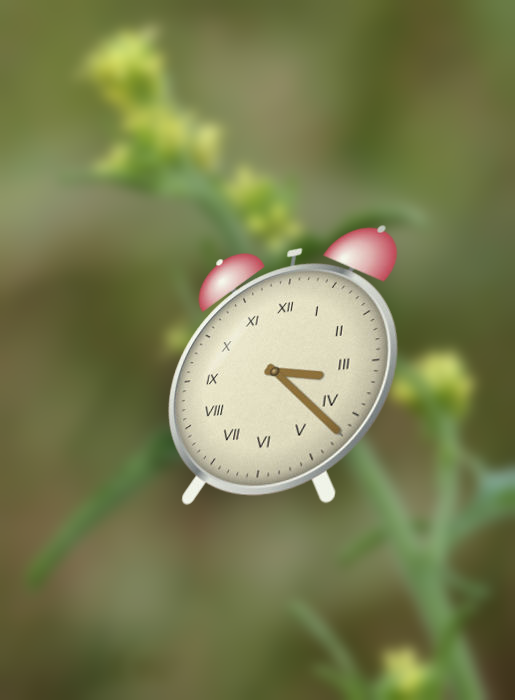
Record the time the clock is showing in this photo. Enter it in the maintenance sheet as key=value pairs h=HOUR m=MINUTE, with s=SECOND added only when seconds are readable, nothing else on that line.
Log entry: h=3 m=22
